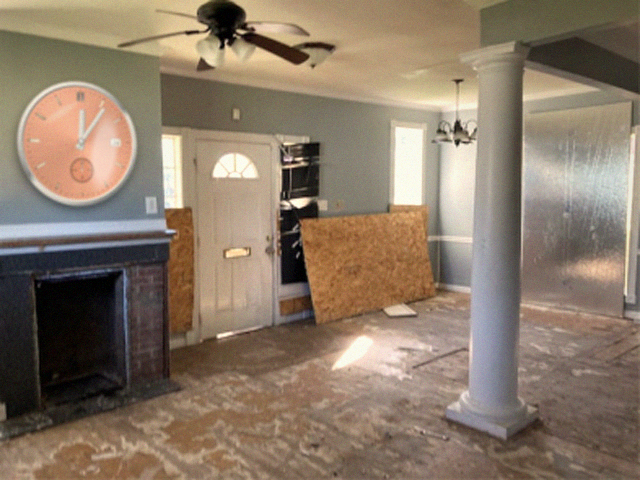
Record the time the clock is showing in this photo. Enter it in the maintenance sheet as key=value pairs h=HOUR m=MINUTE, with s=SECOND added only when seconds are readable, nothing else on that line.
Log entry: h=12 m=6
